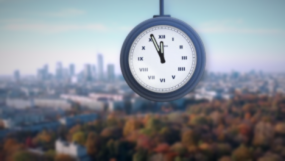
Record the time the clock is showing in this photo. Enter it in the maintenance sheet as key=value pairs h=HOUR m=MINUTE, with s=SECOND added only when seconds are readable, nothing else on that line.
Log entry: h=11 m=56
